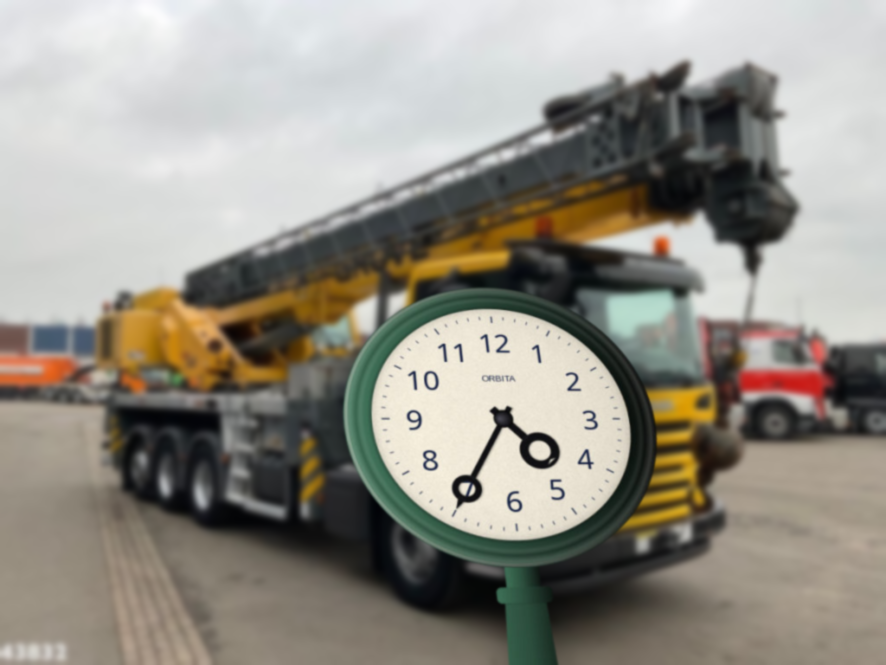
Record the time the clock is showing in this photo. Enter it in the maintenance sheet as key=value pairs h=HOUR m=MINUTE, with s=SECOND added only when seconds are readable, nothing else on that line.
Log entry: h=4 m=35
